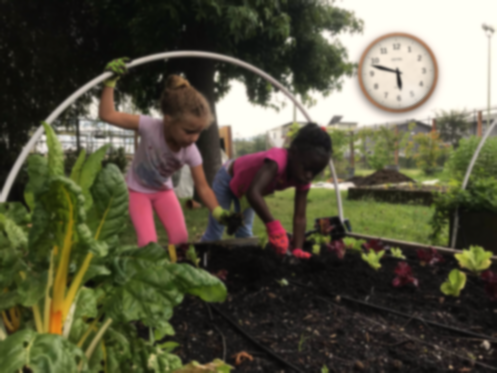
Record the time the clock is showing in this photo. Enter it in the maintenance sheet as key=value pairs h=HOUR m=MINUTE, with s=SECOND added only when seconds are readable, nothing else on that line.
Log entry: h=5 m=48
